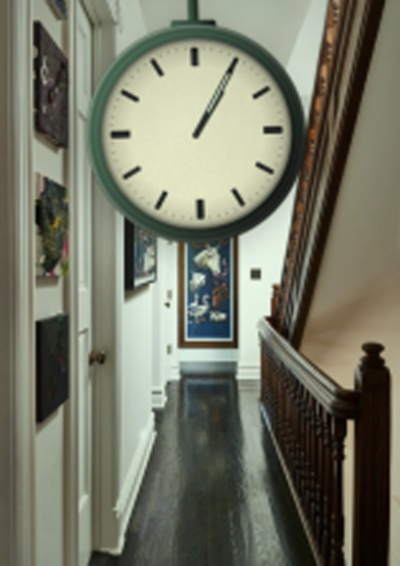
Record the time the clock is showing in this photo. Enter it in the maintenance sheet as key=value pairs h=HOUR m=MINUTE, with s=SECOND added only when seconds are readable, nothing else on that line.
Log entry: h=1 m=5
